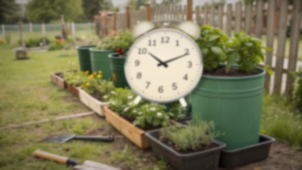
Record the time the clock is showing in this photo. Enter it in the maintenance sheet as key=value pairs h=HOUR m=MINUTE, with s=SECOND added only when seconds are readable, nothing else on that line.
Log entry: h=10 m=11
